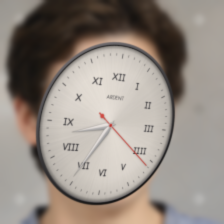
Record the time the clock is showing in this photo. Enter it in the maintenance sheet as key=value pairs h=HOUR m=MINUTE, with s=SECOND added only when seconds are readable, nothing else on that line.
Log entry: h=8 m=35 s=21
